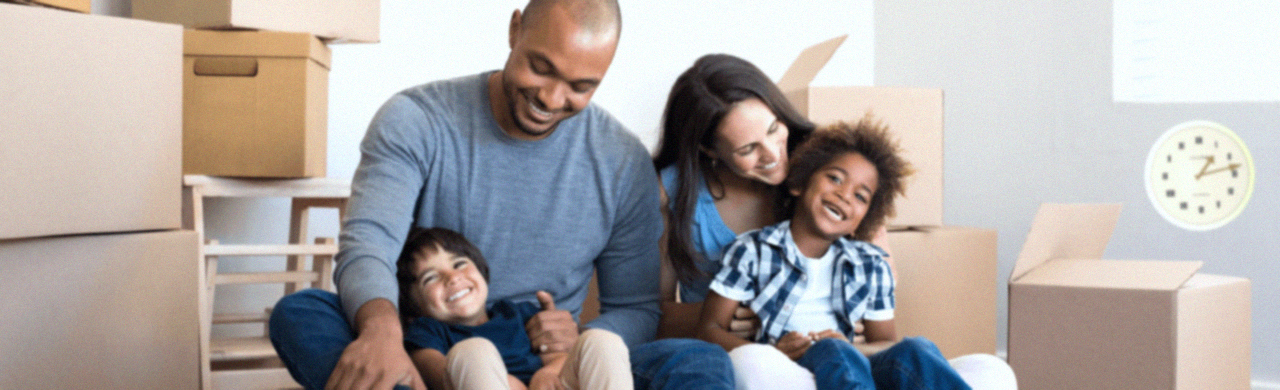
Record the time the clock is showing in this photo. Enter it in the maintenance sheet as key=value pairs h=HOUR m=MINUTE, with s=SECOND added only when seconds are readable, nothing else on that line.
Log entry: h=1 m=13
